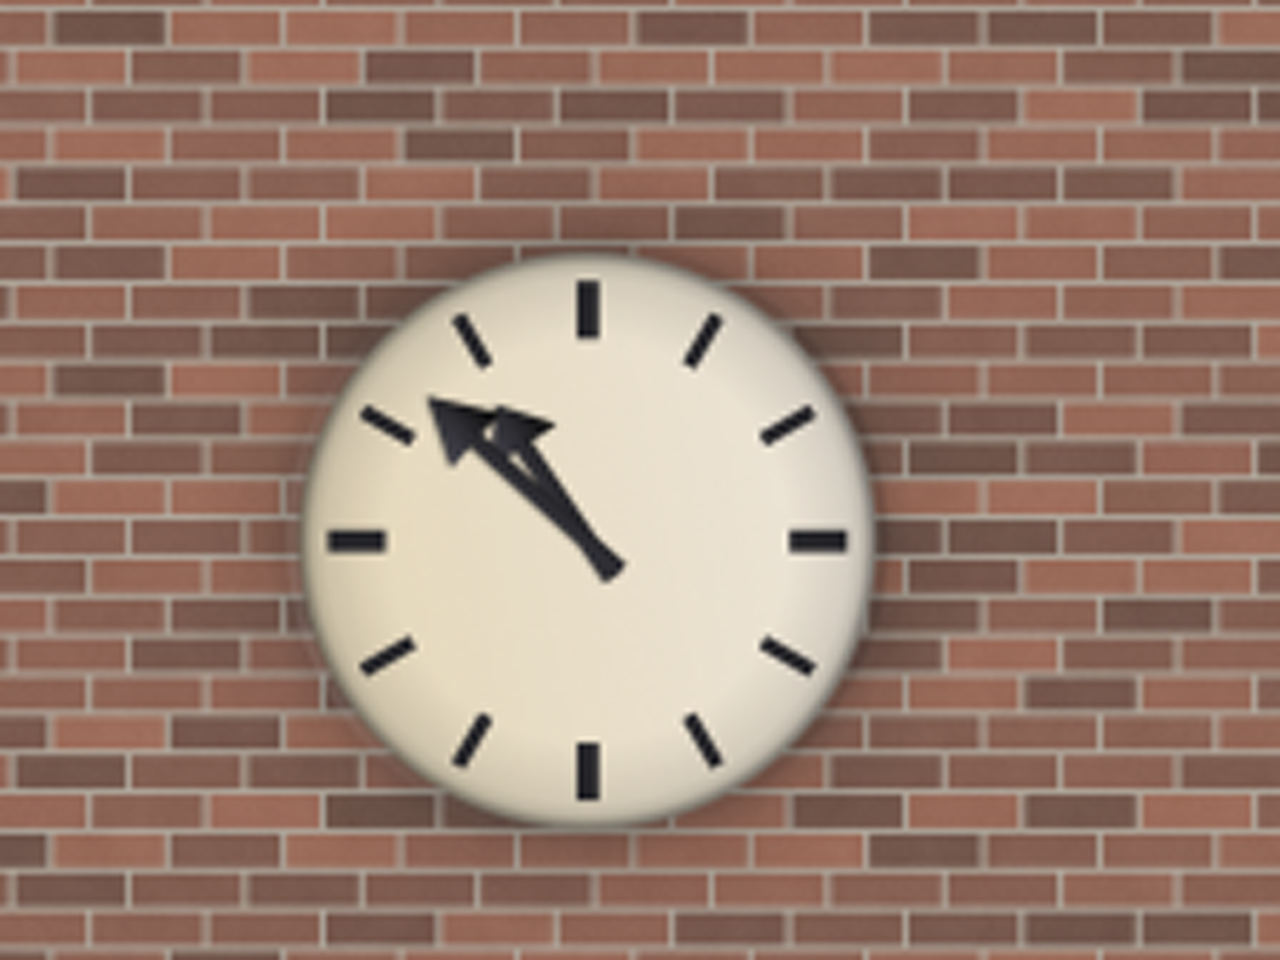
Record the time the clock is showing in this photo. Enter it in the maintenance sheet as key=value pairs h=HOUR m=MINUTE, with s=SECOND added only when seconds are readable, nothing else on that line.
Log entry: h=10 m=52
